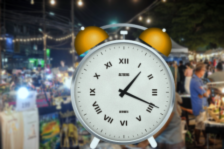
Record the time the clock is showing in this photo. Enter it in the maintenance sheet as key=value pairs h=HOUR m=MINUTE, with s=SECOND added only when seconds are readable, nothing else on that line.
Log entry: h=1 m=19
